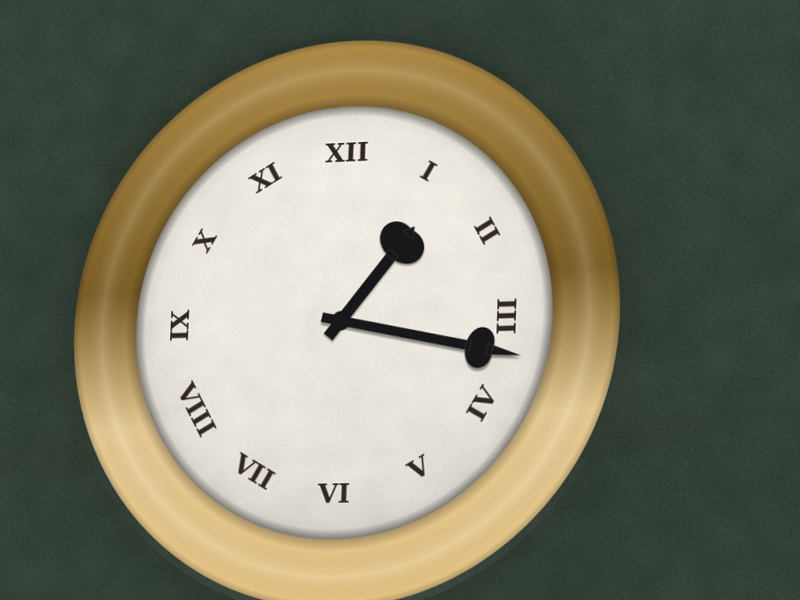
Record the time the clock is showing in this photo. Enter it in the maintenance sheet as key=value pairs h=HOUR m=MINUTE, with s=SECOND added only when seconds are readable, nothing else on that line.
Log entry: h=1 m=17
